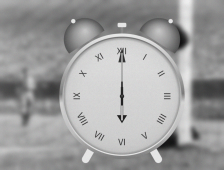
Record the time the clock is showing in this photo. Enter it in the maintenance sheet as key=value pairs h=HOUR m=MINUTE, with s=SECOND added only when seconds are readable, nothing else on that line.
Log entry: h=6 m=0
